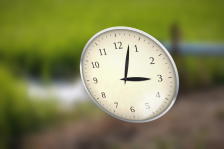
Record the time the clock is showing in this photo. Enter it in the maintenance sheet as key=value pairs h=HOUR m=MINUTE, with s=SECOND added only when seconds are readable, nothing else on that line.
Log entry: h=3 m=3
